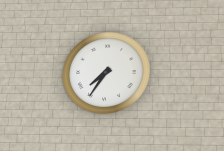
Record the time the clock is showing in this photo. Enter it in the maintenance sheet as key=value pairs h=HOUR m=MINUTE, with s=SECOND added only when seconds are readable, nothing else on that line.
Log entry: h=7 m=35
